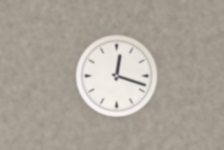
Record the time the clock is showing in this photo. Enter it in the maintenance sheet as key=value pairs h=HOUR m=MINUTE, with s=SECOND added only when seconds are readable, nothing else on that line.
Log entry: h=12 m=18
